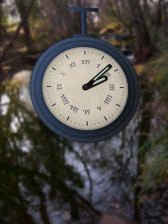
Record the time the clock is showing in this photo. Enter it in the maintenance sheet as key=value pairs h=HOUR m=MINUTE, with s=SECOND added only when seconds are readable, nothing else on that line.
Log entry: h=2 m=8
